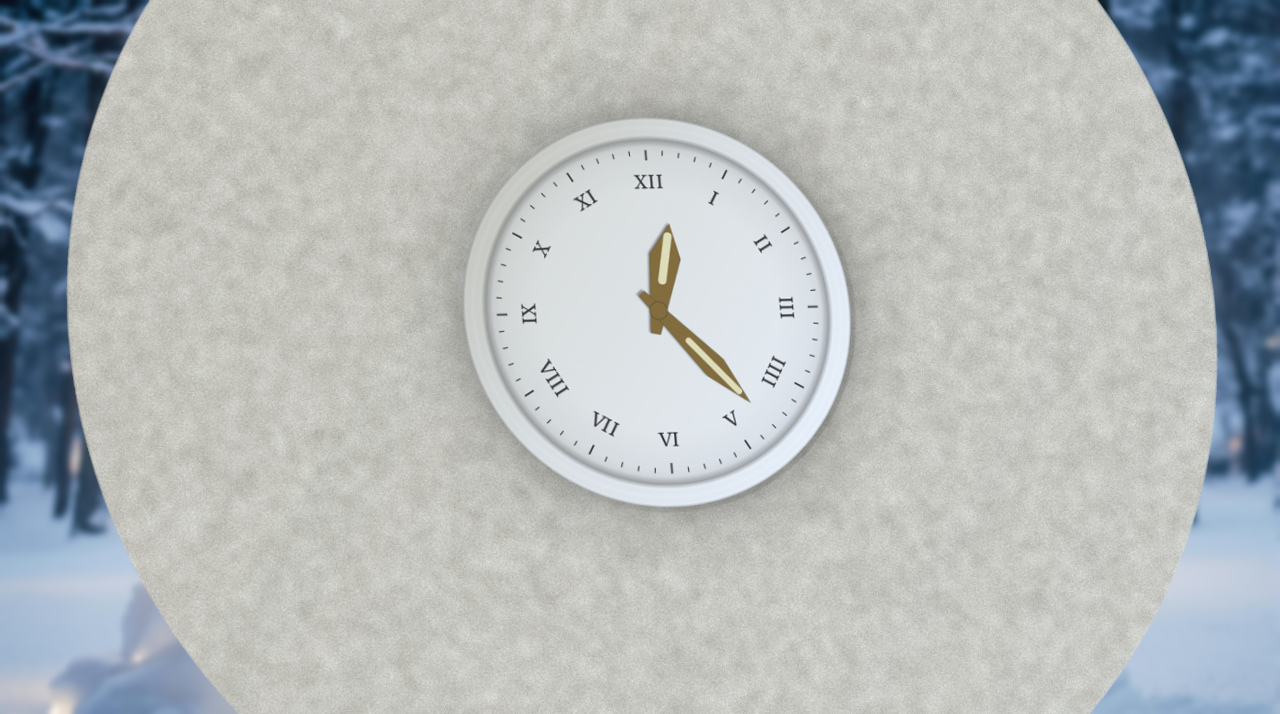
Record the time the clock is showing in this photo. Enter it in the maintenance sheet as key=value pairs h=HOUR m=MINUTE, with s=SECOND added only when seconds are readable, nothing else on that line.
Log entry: h=12 m=23
